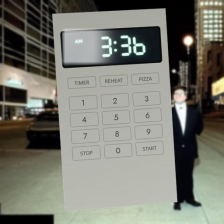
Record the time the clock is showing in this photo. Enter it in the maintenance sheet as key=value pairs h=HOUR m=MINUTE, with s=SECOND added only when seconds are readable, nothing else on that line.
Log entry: h=3 m=36
